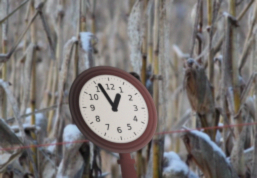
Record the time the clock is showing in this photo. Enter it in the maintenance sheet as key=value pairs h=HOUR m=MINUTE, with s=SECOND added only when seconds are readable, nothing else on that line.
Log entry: h=12 m=56
